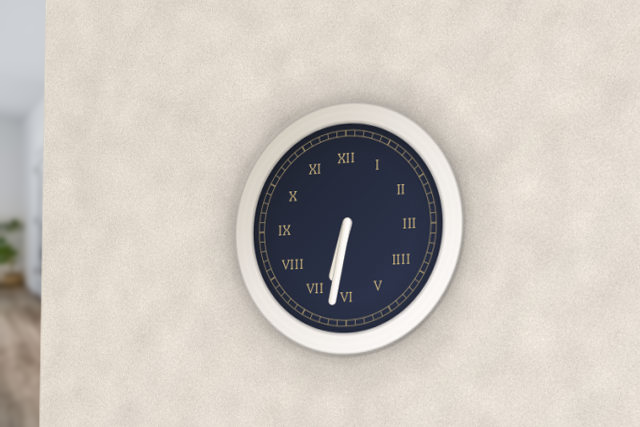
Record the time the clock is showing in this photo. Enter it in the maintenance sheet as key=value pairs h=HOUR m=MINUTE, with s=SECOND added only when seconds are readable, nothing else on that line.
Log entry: h=6 m=32
